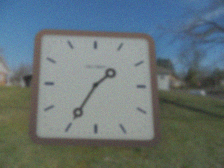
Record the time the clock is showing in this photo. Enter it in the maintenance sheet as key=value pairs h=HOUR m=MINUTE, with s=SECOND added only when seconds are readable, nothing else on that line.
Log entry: h=1 m=35
